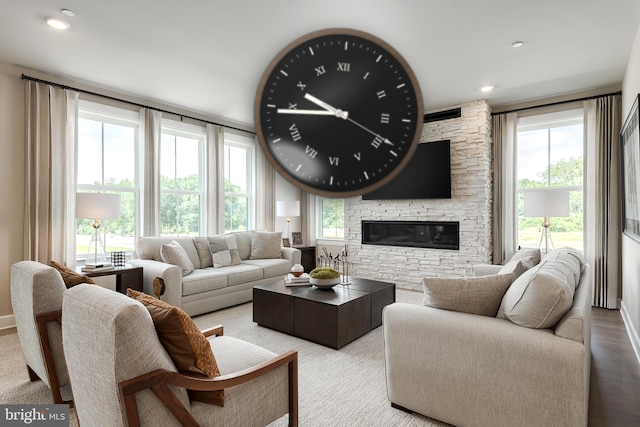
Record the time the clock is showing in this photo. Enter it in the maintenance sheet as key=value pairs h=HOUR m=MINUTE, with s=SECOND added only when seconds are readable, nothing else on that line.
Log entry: h=9 m=44 s=19
